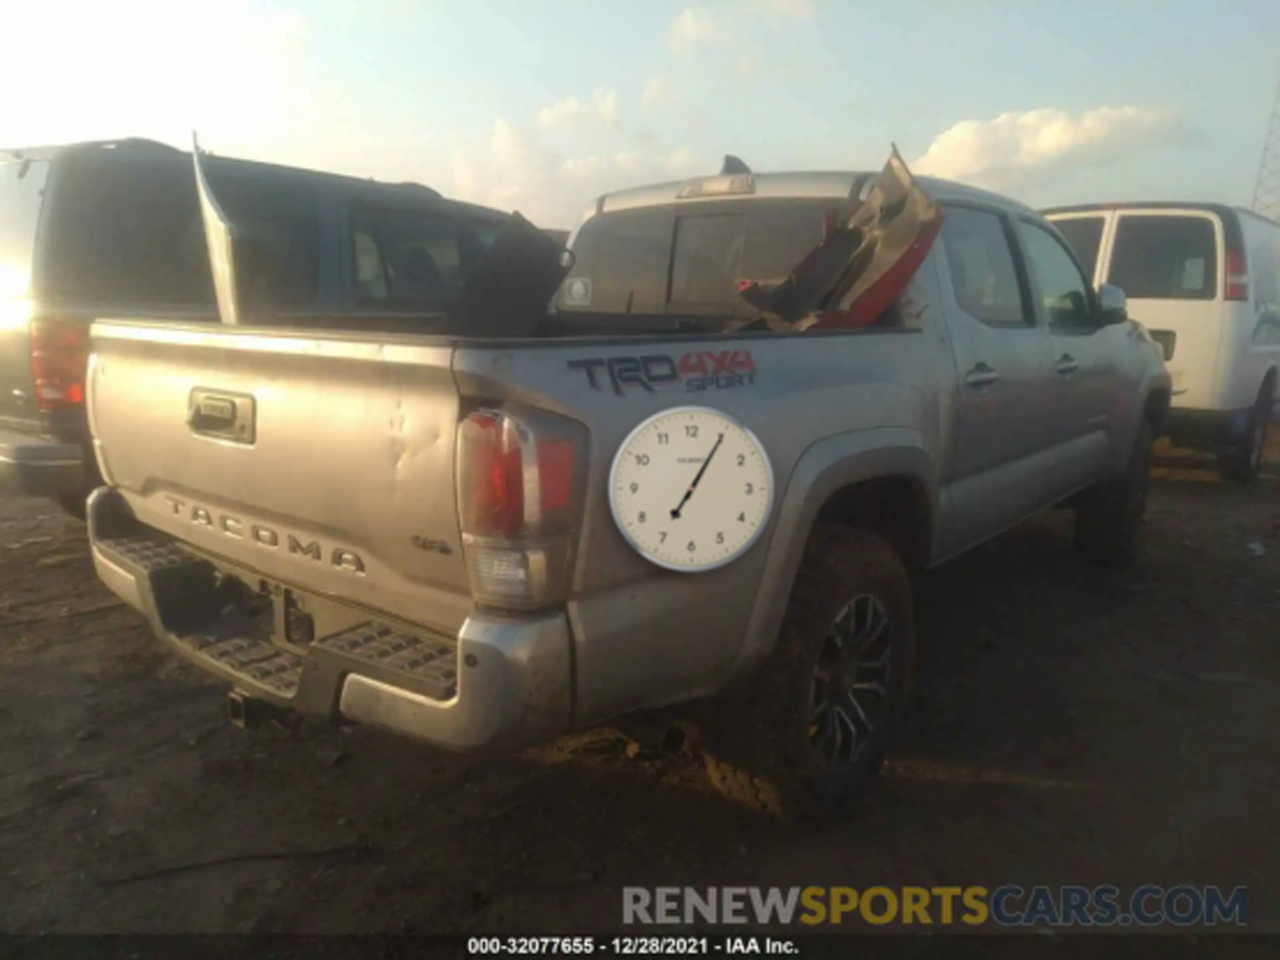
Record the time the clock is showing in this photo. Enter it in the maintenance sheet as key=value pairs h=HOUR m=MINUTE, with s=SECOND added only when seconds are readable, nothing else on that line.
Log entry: h=7 m=5
